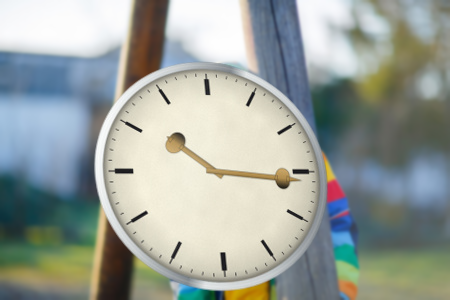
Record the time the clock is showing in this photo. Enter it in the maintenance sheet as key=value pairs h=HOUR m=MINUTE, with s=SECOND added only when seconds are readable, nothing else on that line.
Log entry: h=10 m=16
